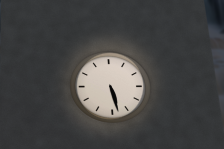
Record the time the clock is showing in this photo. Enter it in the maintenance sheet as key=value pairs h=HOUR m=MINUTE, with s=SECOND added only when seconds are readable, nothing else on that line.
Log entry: h=5 m=28
